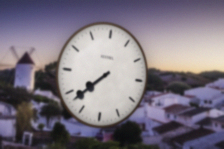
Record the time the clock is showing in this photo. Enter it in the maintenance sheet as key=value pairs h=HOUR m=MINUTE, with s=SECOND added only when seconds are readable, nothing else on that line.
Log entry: h=7 m=38
